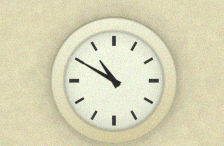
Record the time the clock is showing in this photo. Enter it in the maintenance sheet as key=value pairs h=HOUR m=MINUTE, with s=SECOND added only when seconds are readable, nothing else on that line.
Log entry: h=10 m=50
